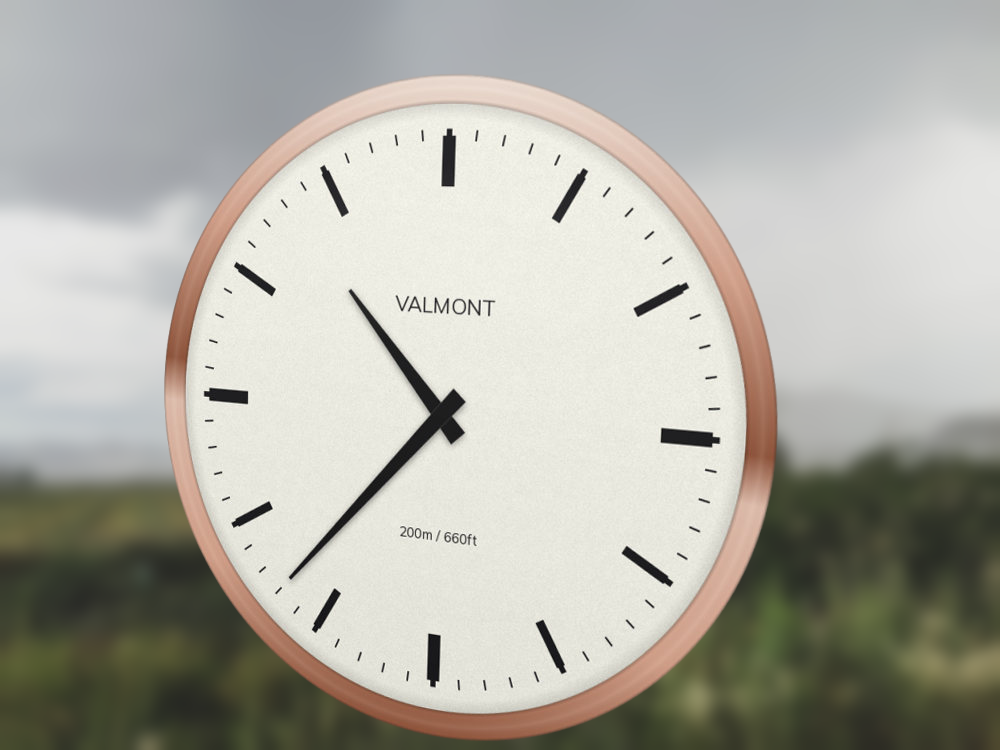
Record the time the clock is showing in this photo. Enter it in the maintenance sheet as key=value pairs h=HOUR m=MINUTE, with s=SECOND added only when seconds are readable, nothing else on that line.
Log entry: h=10 m=37
